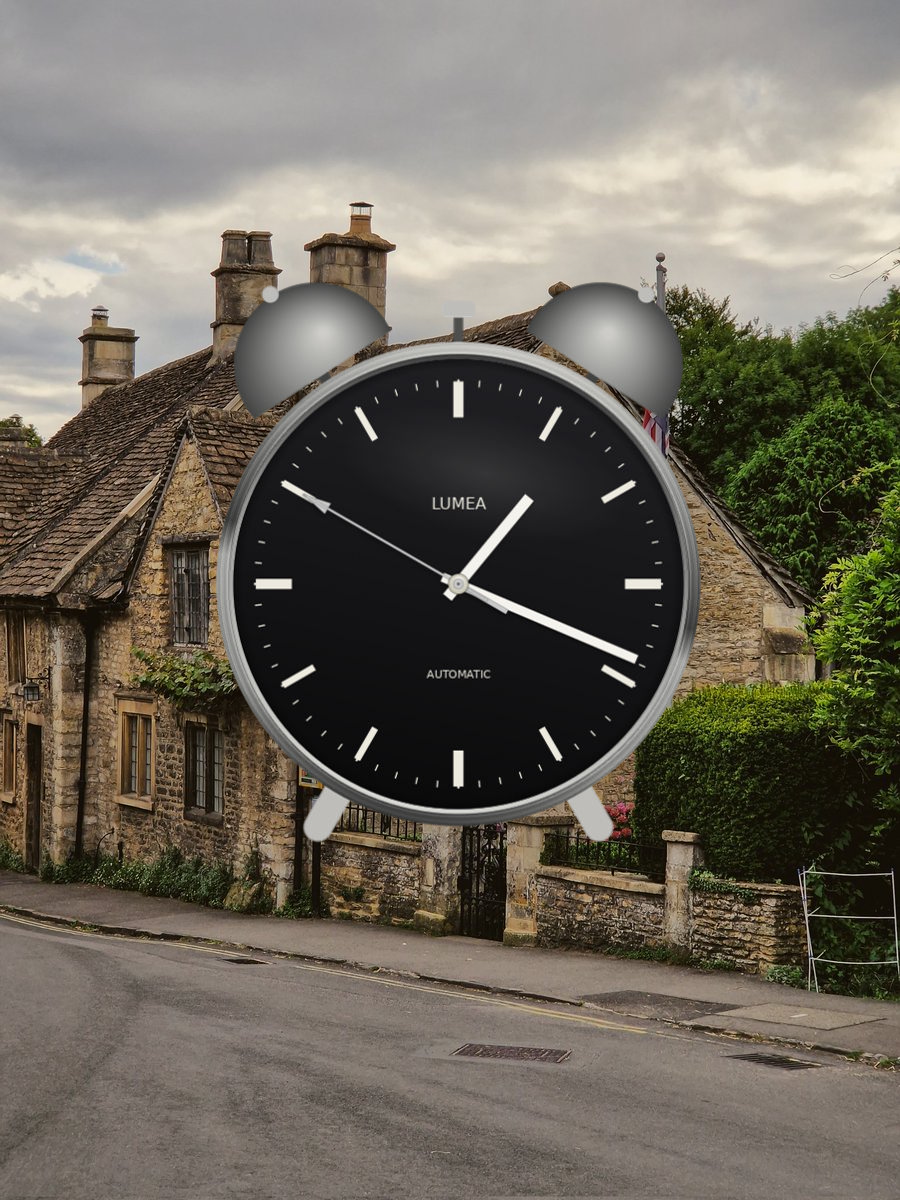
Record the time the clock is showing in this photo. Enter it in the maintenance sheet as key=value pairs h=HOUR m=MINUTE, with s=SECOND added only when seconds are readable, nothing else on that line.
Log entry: h=1 m=18 s=50
